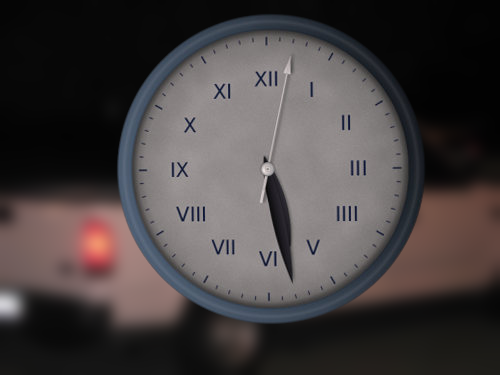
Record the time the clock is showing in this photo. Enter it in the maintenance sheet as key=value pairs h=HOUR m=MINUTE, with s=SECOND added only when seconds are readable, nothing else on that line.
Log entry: h=5 m=28 s=2
